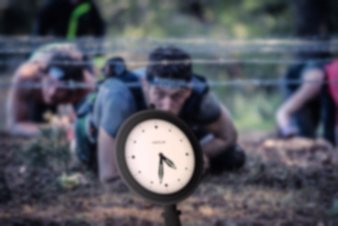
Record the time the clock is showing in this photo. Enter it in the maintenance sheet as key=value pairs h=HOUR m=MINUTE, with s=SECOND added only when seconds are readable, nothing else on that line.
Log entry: h=4 m=32
